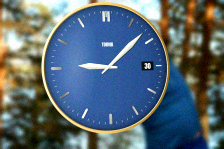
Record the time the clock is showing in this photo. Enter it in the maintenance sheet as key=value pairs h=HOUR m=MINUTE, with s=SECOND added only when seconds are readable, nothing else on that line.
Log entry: h=9 m=8
